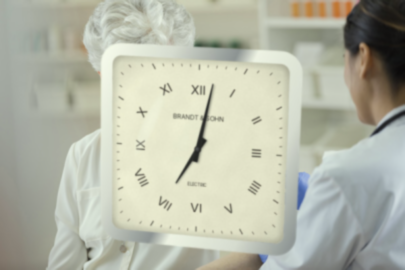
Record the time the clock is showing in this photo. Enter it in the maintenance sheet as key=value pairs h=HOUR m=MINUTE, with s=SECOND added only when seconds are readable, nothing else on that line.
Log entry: h=7 m=2
